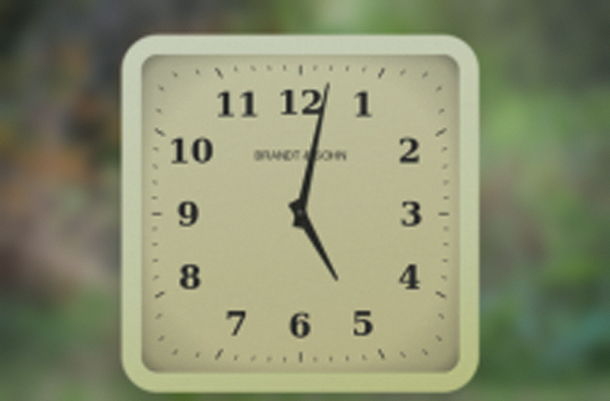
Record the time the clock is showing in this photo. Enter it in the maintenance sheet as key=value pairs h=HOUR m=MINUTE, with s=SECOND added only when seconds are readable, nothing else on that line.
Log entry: h=5 m=2
